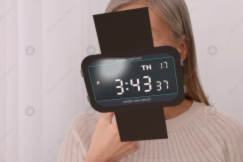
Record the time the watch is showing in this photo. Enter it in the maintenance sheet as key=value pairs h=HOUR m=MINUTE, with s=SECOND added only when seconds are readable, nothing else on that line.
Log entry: h=3 m=43 s=37
